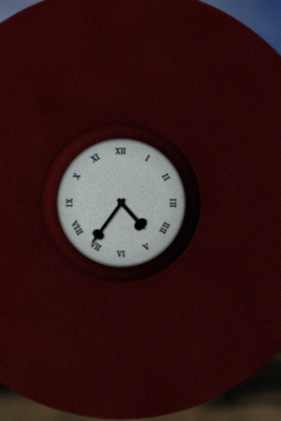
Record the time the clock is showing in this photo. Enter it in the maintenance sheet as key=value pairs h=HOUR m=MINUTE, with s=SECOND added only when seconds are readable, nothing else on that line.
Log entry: h=4 m=36
